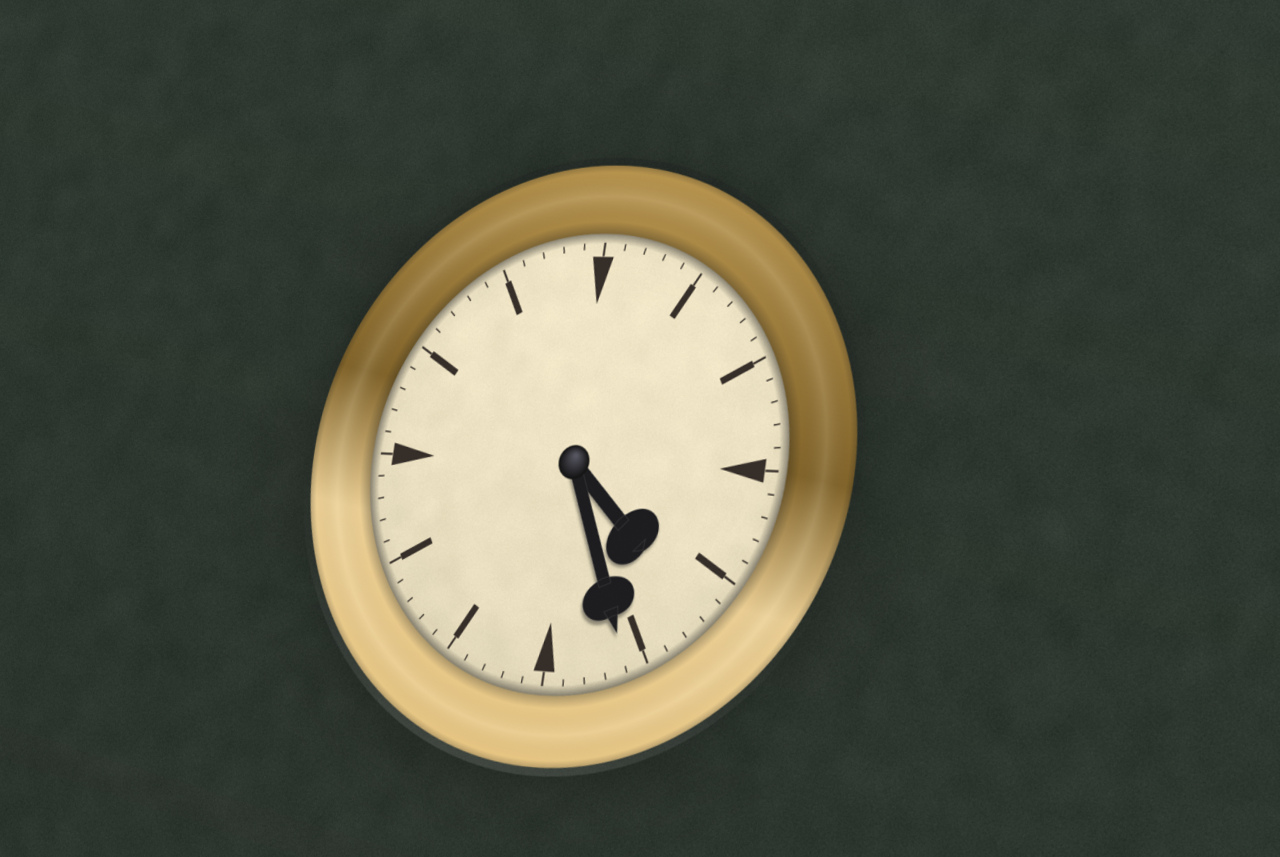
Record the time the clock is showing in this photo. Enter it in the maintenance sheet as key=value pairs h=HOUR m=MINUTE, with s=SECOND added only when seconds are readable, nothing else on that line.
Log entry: h=4 m=26
